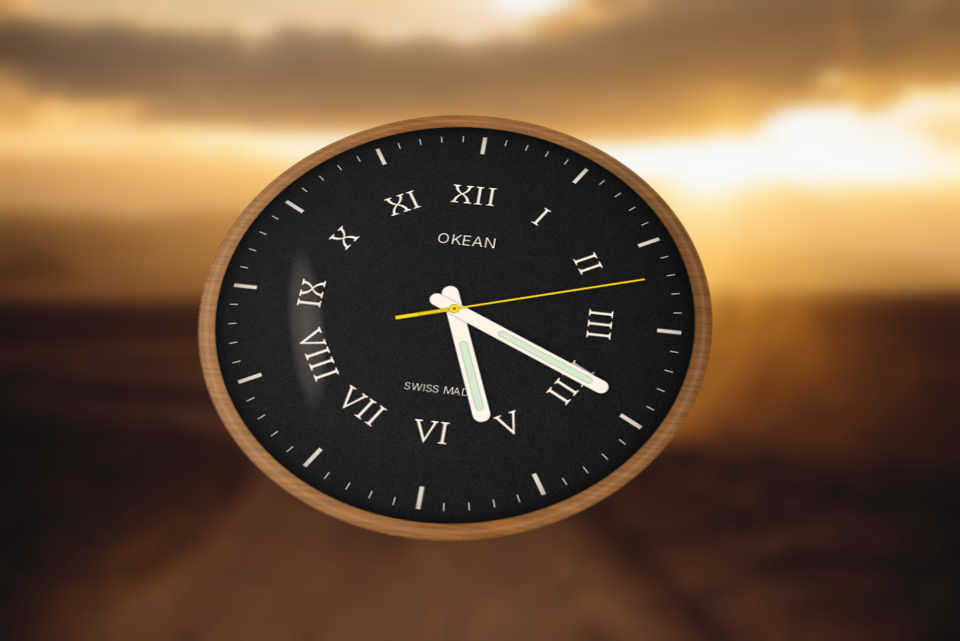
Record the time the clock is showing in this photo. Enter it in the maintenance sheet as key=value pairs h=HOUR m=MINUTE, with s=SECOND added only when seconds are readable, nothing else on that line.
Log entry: h=5 m=19 s=12
